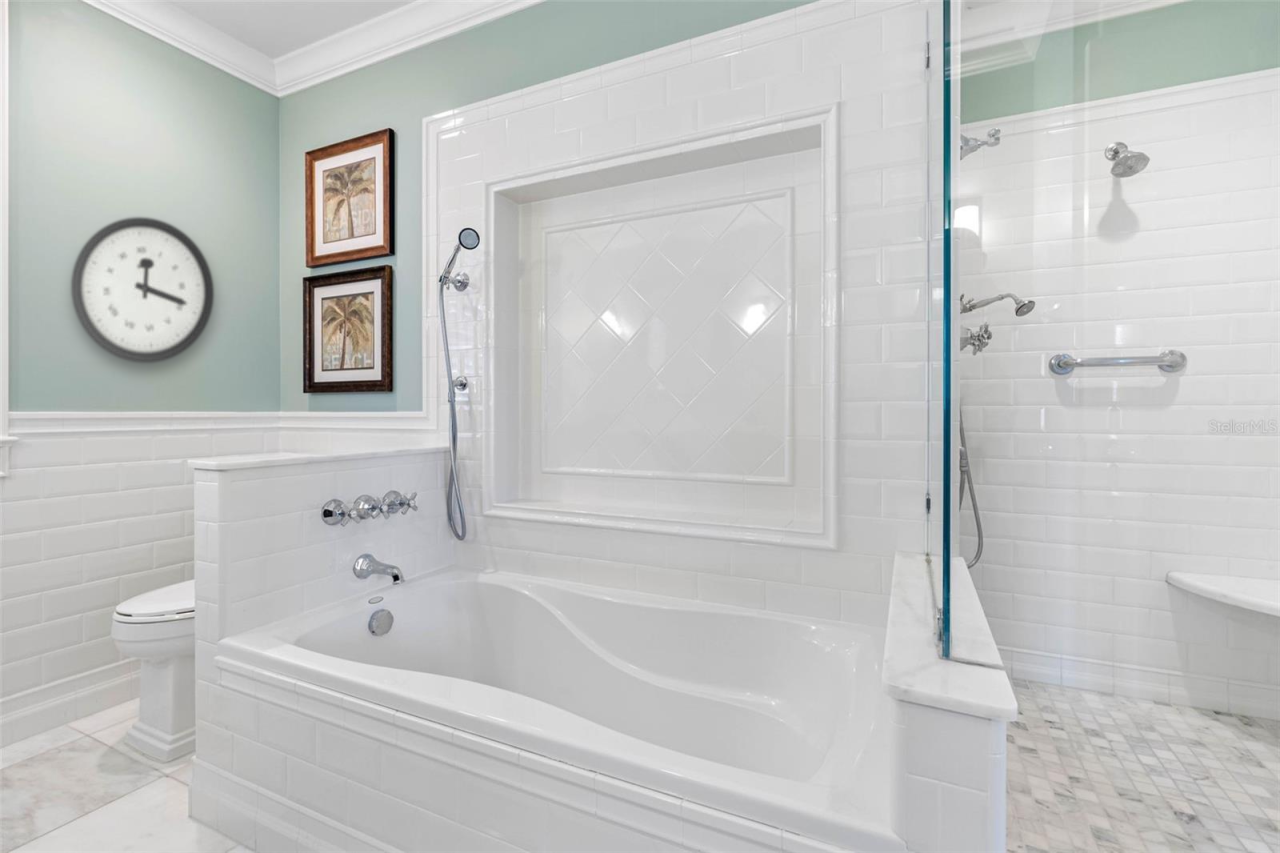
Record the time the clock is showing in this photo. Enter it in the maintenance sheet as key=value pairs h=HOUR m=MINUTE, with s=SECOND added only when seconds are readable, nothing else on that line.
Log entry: h=12 m=19
